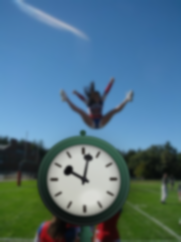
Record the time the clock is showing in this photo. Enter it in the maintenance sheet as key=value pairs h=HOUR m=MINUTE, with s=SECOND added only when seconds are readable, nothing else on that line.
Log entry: h=10 m=2
